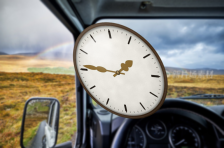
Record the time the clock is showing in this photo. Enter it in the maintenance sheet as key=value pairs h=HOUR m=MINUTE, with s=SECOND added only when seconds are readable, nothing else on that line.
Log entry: h=1 m=46
